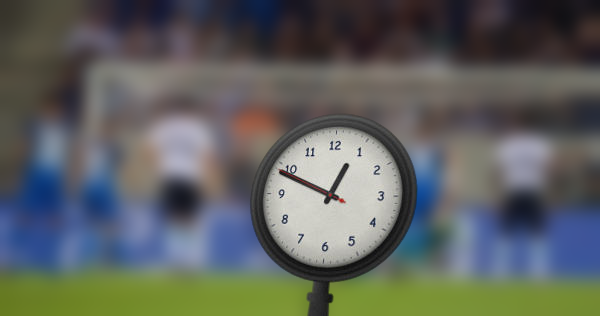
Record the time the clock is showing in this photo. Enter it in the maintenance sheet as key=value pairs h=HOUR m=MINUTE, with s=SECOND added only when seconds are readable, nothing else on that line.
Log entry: h=12 m=48 s=49
